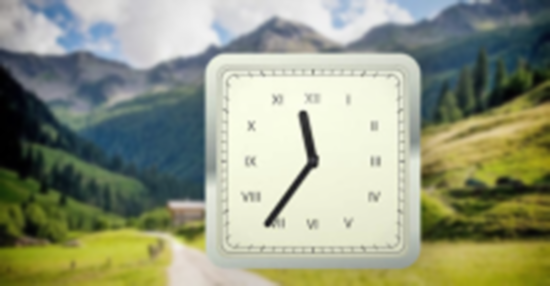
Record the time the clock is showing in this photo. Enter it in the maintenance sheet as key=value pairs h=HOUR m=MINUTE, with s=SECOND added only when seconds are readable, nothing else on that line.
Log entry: h=11 m=36
